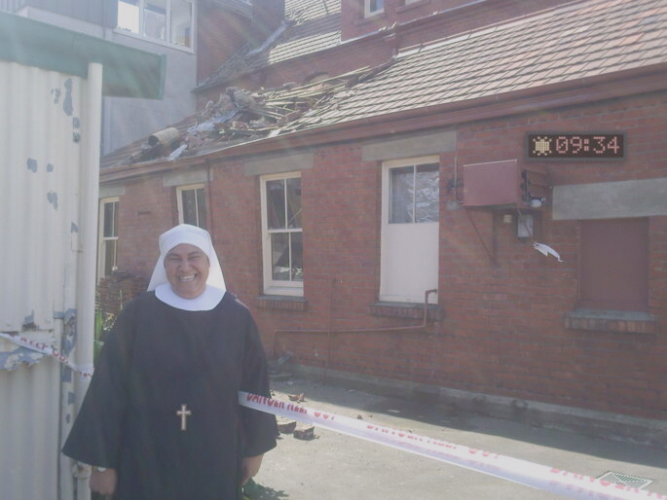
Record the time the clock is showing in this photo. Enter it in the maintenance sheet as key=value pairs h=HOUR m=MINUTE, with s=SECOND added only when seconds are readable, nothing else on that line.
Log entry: h=9 m=34
